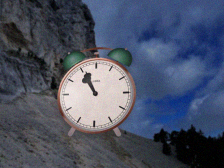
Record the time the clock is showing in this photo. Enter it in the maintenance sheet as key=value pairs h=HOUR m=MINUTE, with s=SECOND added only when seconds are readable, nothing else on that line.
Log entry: h=10 m=56
